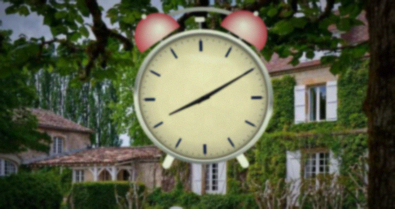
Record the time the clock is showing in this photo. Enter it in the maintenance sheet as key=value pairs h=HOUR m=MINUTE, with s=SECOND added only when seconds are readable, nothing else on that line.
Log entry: h=8 m=10
